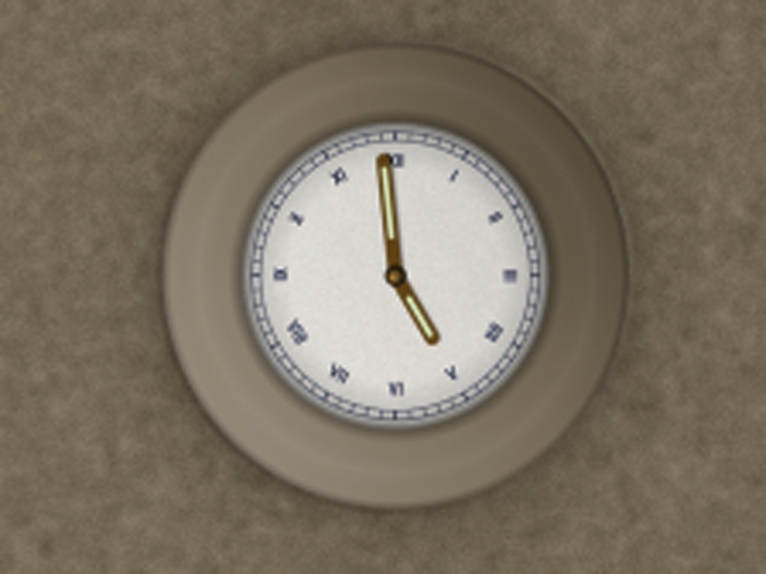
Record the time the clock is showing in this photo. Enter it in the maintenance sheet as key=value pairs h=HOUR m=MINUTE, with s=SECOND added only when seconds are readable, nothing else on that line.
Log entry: h=4 m=59
